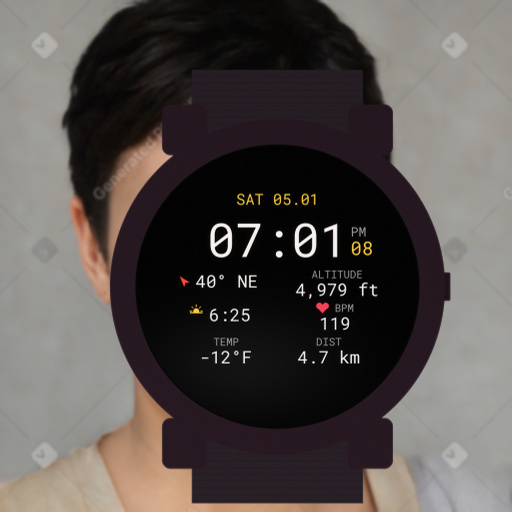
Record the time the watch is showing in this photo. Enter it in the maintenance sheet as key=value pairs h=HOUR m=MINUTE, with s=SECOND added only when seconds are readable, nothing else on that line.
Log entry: h=7 m=1 s=8
